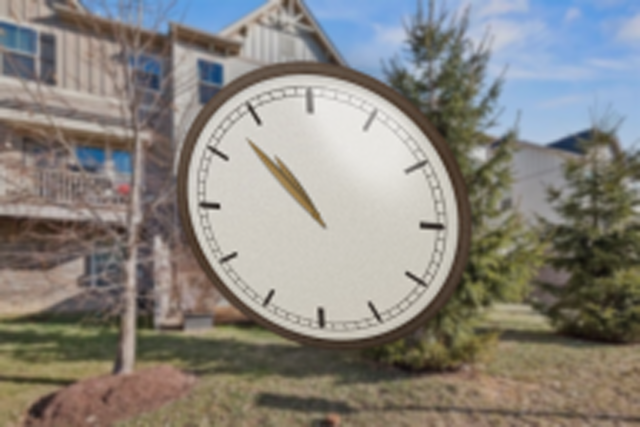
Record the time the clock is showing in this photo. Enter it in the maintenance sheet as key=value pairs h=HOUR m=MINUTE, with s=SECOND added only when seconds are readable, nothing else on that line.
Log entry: h=10 m=53
